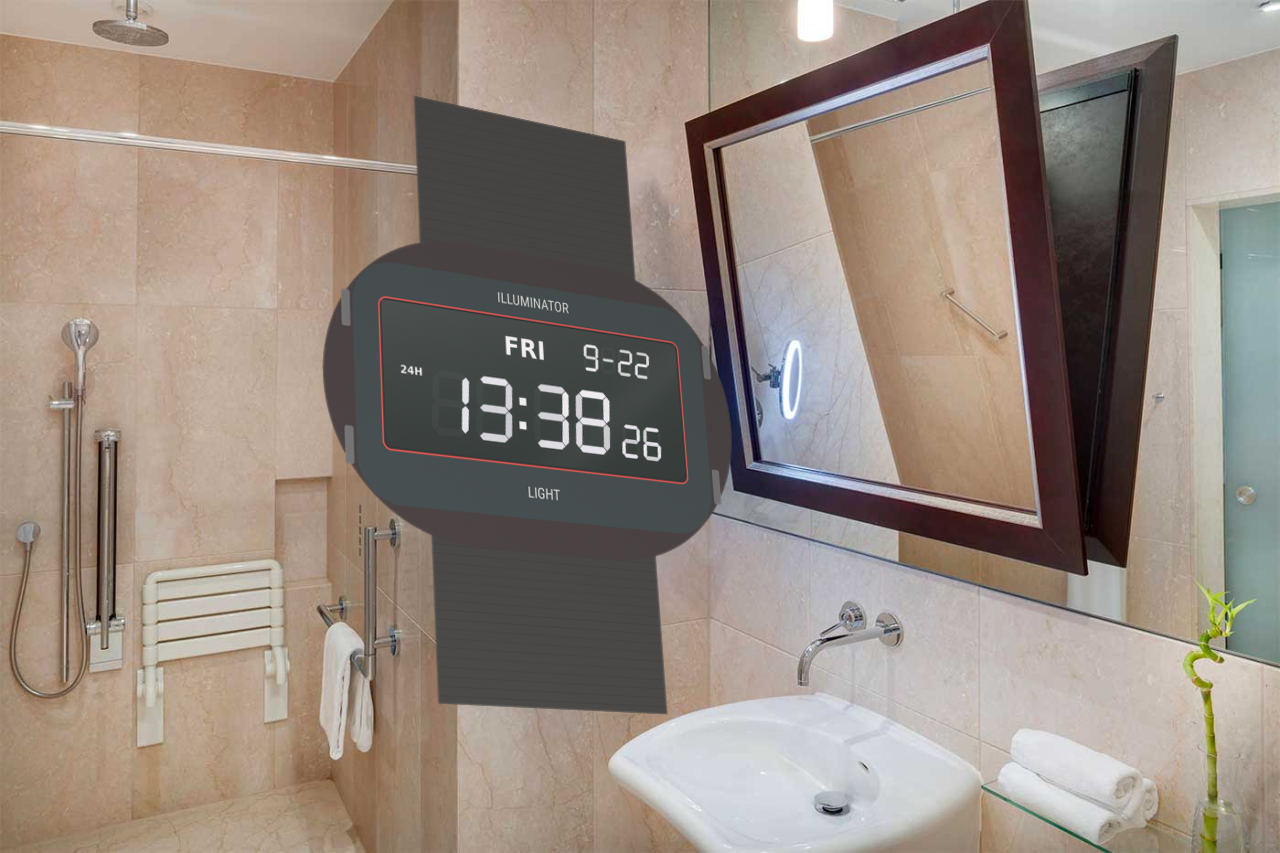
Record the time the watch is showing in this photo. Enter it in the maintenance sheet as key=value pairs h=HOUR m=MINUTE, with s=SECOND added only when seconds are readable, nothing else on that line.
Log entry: h=13 m=38 s=26
